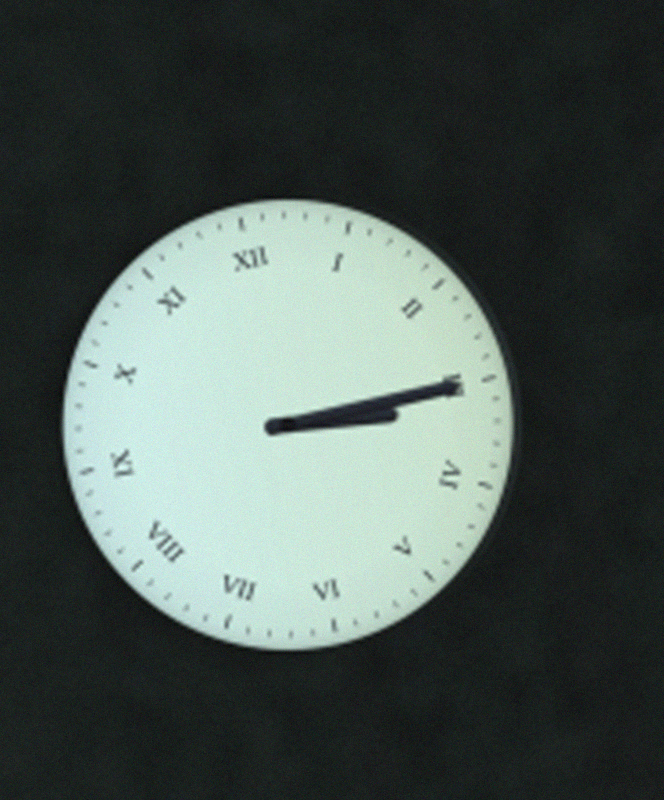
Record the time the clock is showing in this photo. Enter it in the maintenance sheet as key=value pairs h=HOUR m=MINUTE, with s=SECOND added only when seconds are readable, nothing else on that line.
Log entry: h=3 m=15
